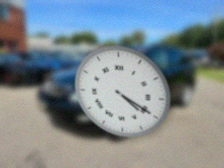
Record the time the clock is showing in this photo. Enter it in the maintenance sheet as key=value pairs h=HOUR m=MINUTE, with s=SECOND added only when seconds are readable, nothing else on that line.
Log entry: h=4 m=20
